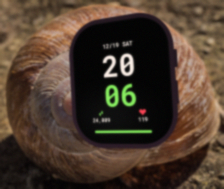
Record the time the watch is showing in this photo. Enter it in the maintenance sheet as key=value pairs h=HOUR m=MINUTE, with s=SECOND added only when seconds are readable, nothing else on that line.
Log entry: h=20 m=6
